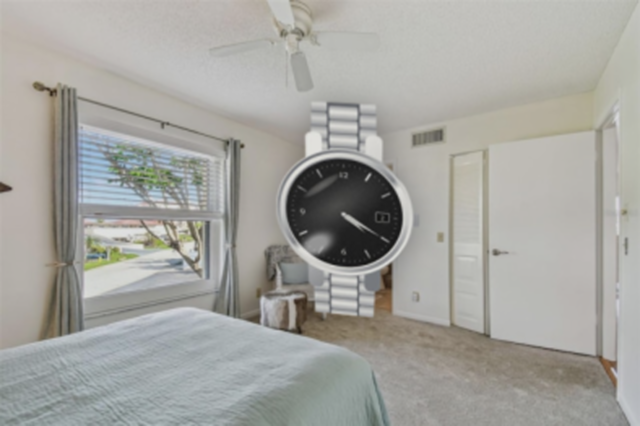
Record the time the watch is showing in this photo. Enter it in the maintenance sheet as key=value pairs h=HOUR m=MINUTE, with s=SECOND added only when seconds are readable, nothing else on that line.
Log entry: h=4 m=20
